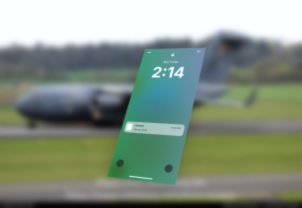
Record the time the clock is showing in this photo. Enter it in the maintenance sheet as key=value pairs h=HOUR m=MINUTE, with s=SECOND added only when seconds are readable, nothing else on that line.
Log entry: h=2 m=14
